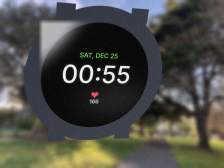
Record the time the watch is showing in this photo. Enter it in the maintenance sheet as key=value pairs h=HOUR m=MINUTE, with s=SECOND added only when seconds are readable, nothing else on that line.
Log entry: h=0 m=55
